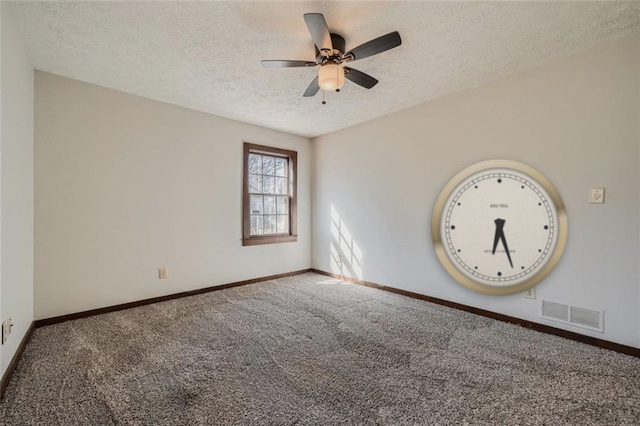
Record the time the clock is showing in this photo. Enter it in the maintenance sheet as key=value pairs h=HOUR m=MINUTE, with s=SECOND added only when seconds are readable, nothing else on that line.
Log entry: h=6 m=27
